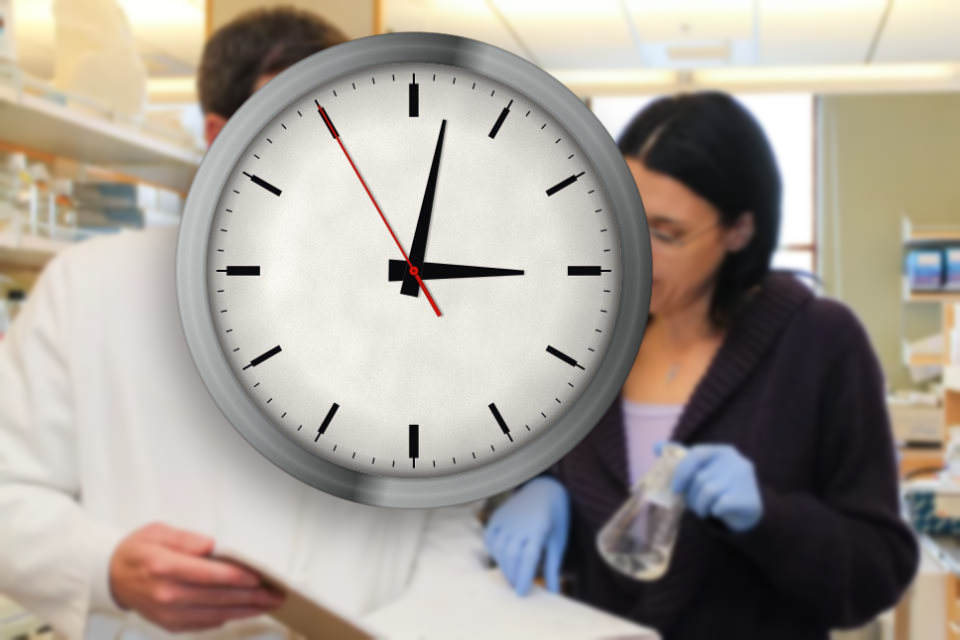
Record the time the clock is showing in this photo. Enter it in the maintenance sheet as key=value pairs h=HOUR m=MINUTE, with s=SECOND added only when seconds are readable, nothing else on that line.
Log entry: h=3 m=1 s=55
